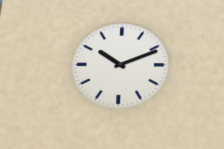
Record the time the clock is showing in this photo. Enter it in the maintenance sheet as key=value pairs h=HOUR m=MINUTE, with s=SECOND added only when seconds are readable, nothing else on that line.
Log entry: h=10 m=11
